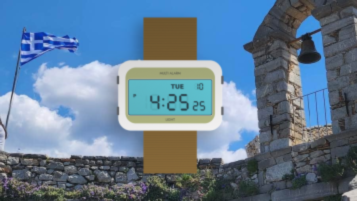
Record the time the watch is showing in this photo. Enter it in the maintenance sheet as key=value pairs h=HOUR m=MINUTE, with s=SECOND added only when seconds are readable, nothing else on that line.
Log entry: h=4 m=25 s=25
